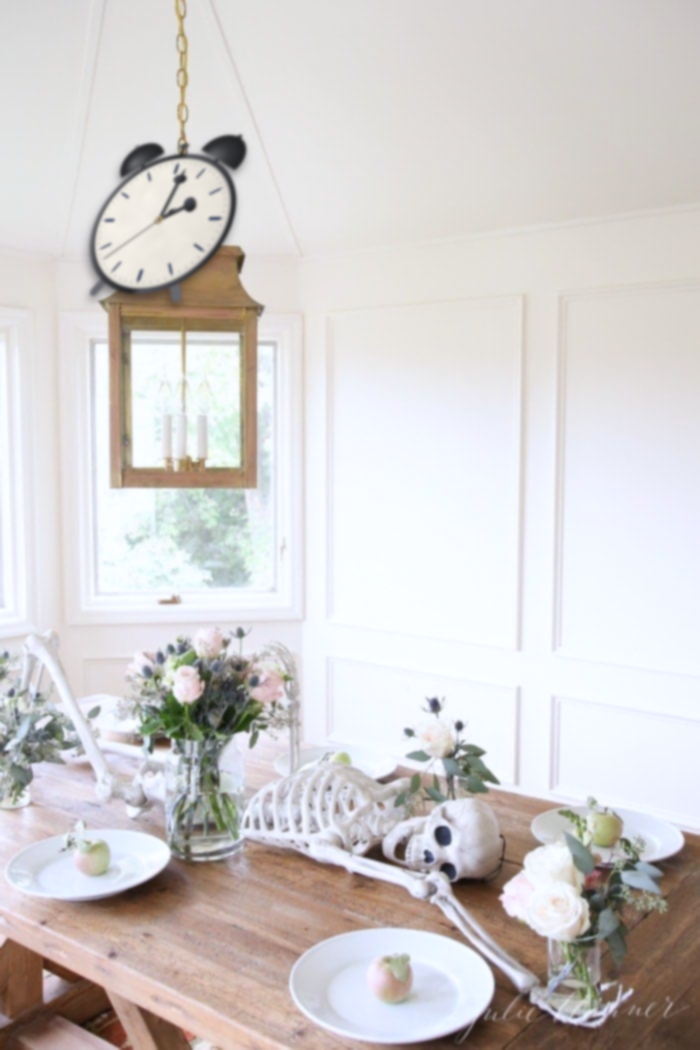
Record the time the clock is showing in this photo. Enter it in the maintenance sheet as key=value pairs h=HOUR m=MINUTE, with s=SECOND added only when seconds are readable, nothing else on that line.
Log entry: h=2 m=1 s=38
